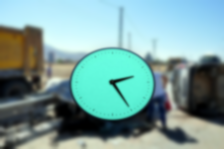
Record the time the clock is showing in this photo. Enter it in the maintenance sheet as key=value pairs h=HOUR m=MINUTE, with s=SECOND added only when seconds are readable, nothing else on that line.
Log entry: h=2 m=25
